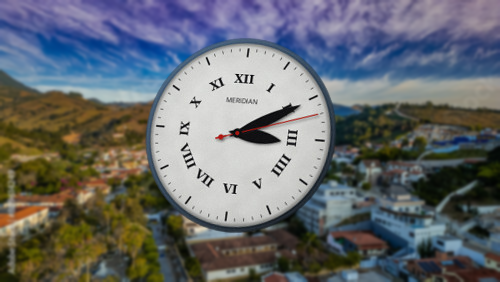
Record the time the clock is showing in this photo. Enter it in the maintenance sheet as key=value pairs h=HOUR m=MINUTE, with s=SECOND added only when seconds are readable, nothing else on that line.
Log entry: h=3 m=10 s=12
